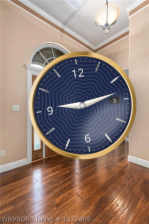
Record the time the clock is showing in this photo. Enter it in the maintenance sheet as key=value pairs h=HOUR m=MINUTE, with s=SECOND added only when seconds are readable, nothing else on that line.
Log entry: h=9 m=13
